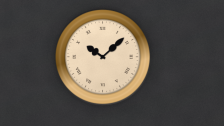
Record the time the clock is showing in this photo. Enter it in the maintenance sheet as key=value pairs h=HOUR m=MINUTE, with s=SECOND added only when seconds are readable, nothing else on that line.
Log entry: h=10 m=8
